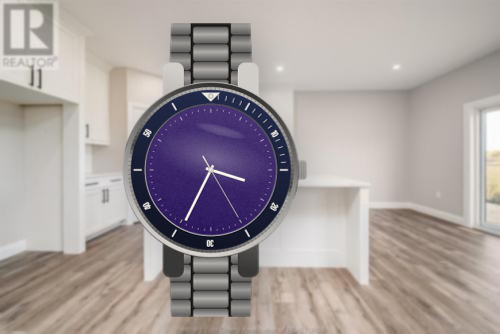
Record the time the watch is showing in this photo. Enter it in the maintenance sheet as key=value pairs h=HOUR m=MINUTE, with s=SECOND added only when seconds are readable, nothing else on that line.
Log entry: h=3 m=34 s=25
